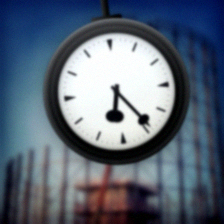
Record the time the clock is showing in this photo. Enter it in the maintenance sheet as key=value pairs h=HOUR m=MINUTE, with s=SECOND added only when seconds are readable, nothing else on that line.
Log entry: h=6 m=24
